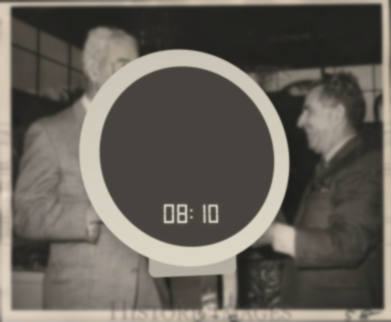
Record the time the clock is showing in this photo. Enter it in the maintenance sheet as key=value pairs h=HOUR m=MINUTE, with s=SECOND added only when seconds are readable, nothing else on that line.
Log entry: h=8 m=10
